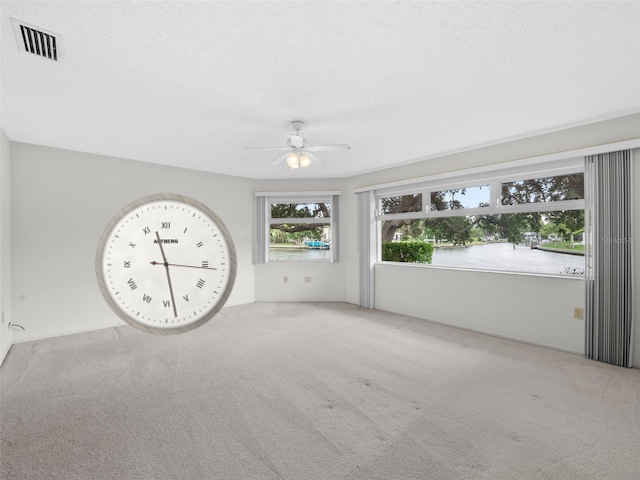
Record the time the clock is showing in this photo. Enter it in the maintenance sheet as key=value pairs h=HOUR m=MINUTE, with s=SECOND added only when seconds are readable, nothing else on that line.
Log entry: h=11 m=28 s=16
